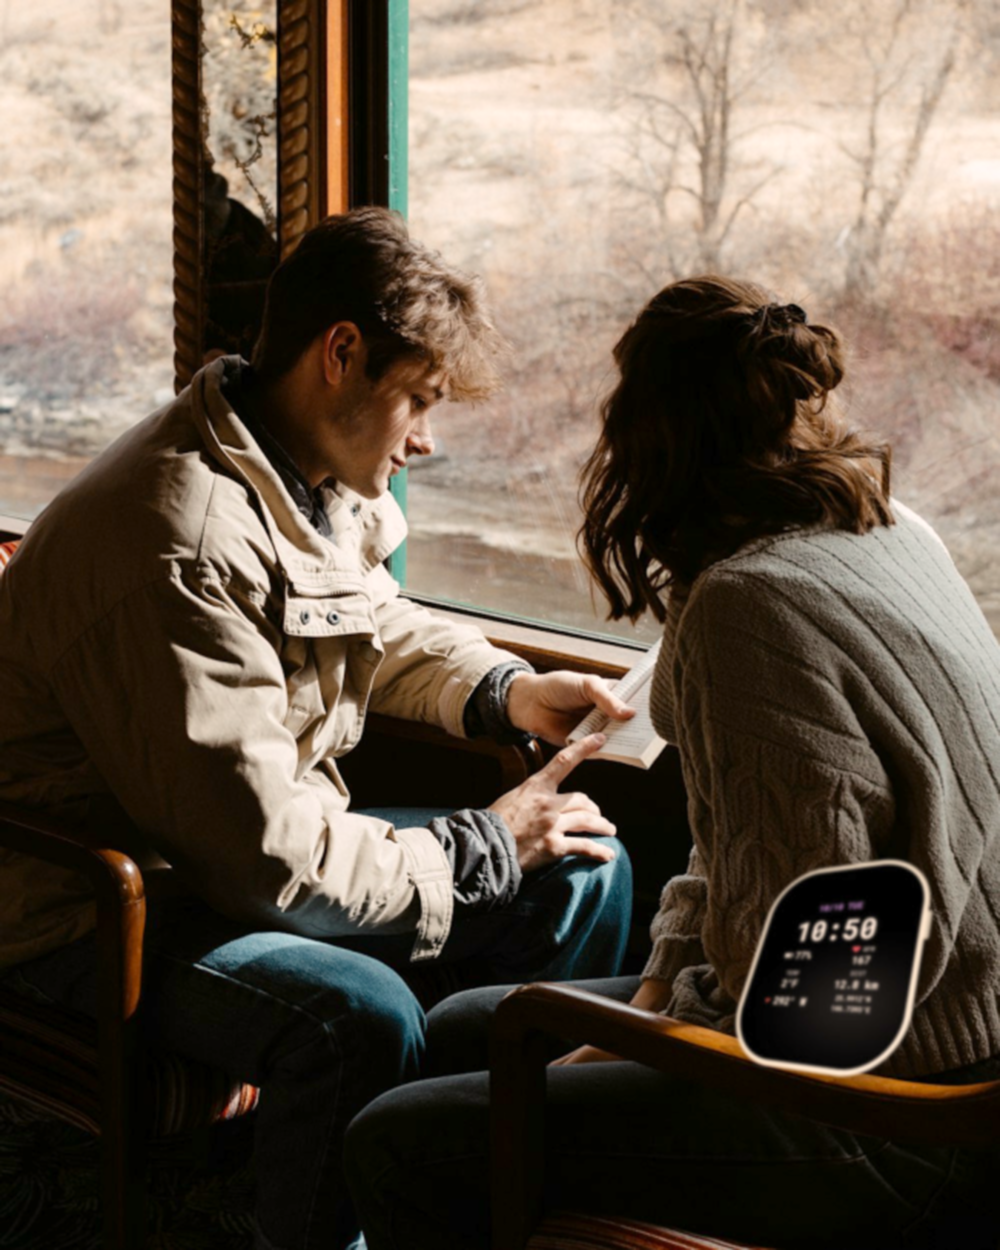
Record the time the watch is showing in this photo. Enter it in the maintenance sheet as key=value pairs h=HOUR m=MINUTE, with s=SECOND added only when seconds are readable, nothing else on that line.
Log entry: h=10 m=50
